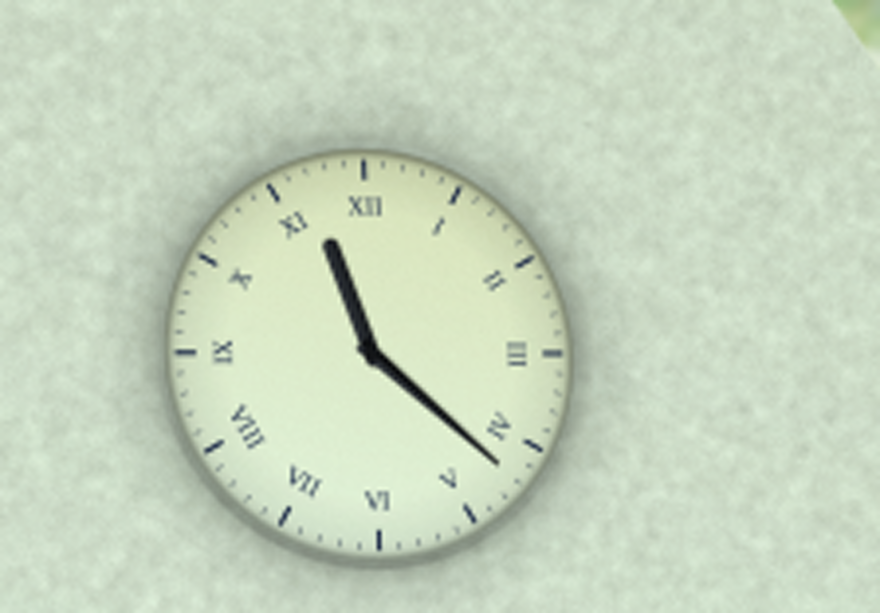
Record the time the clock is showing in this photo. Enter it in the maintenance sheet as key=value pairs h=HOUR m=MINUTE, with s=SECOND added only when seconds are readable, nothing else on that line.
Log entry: h=11 m=22
